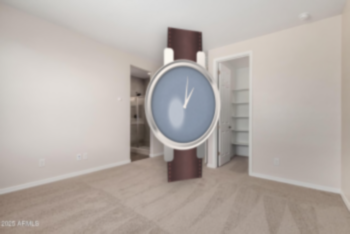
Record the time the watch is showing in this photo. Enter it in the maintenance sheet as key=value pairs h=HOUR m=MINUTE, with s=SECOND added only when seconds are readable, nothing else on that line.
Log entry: h=1 m=1
